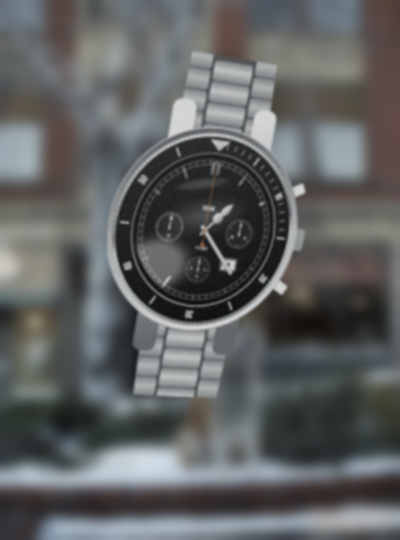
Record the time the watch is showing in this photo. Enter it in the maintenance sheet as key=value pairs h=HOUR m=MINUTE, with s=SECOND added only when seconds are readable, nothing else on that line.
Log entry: h=1 m=23
